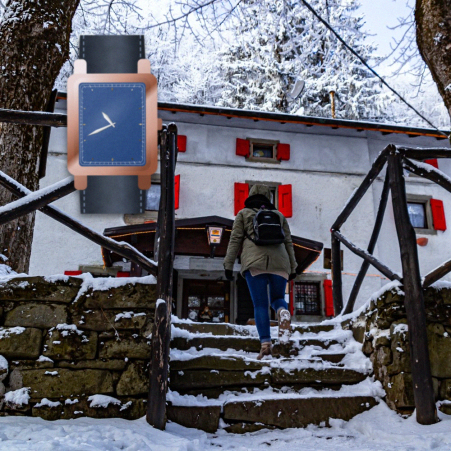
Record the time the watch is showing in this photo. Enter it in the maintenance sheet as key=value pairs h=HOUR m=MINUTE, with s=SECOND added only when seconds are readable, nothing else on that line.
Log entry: h=10 m=41
